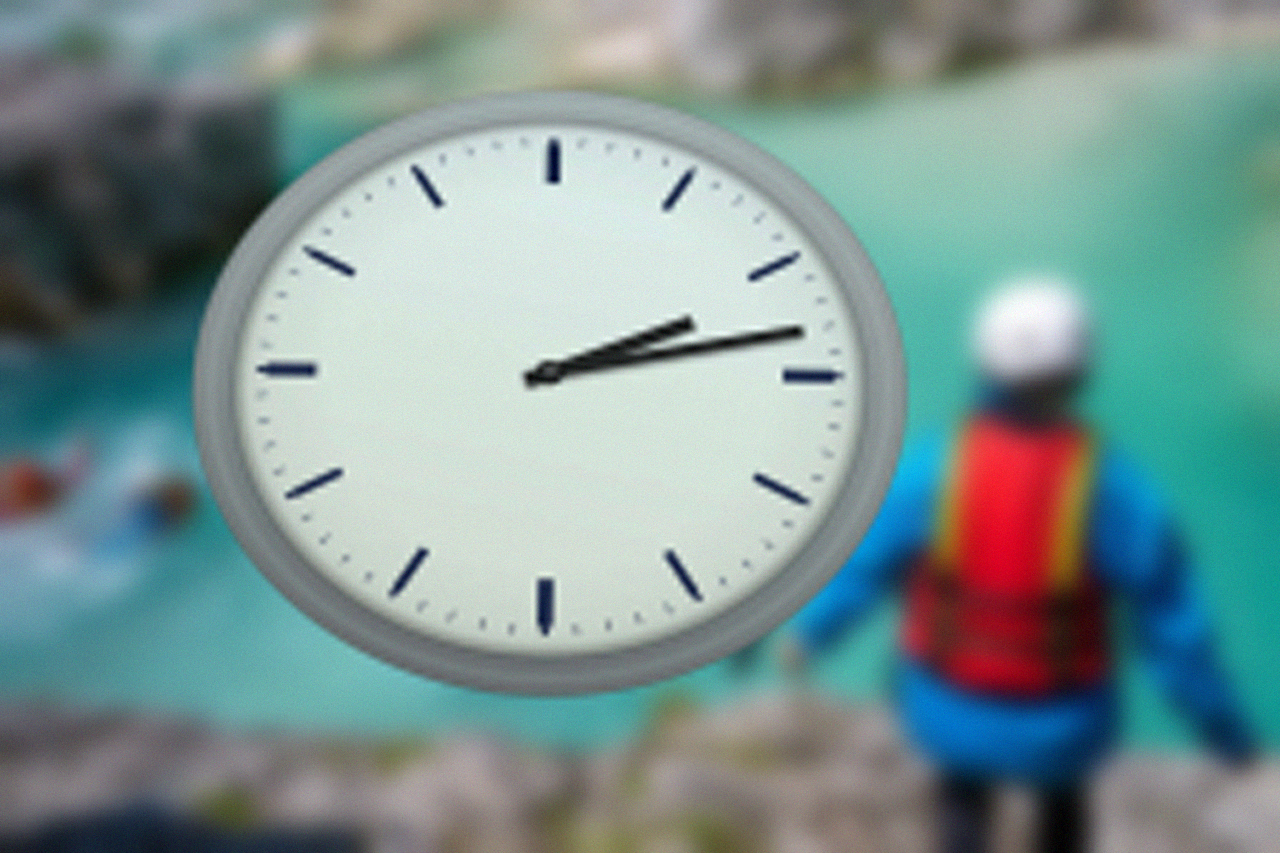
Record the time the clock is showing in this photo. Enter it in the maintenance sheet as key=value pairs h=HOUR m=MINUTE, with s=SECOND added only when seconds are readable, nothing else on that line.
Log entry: h=2 m=13
